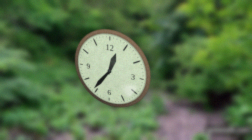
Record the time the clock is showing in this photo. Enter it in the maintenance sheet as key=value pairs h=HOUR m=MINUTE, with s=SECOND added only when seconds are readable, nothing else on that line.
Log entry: h=12 m=36
